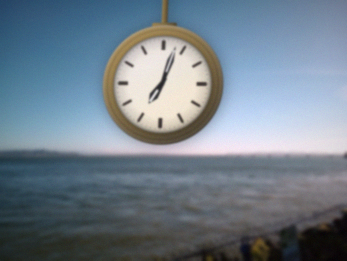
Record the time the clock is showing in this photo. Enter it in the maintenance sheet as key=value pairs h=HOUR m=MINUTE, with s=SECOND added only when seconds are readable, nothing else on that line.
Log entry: h=7 m=3
